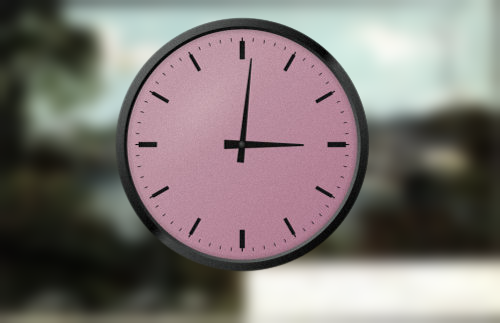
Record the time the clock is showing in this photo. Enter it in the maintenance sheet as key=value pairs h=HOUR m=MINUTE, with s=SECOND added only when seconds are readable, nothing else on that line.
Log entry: h=3 m=1
